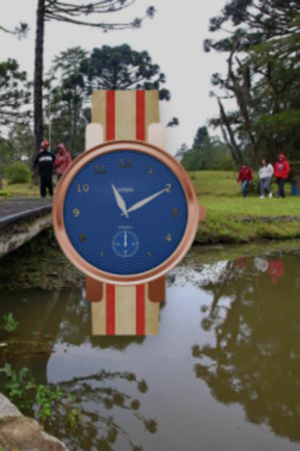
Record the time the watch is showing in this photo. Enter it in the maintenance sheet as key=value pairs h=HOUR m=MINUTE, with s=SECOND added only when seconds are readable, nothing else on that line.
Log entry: h=11 m=10
